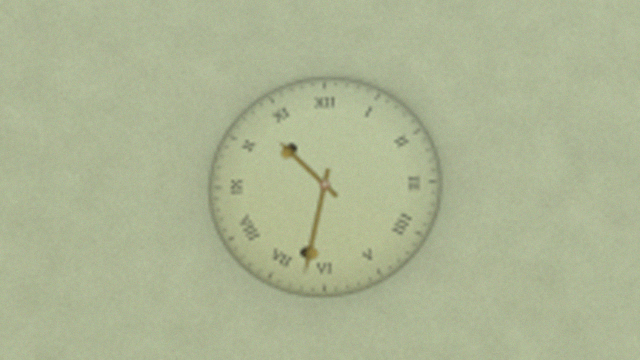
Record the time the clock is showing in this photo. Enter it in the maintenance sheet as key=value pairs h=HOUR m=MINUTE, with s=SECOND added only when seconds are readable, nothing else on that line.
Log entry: h=10 m=32
